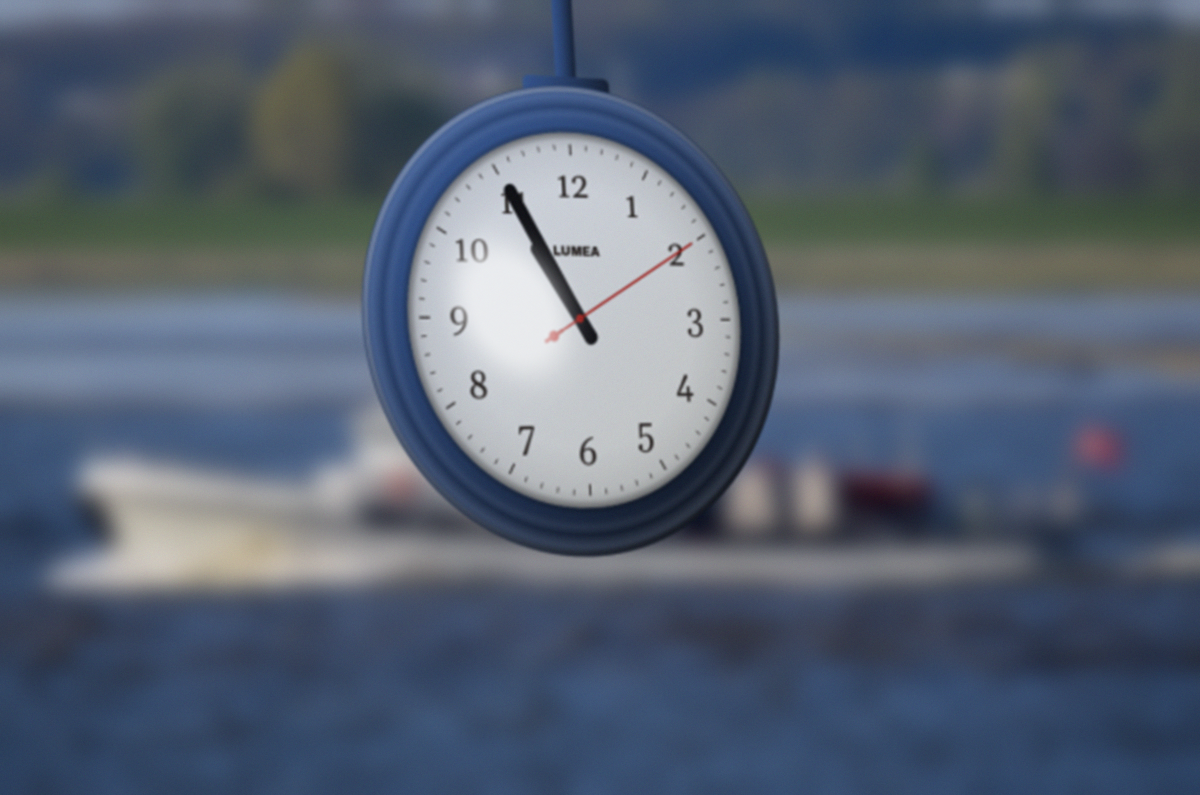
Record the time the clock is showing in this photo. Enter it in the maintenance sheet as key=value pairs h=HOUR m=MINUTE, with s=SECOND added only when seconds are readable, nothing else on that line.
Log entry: h=10 m=55 s=10
